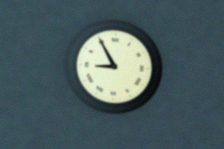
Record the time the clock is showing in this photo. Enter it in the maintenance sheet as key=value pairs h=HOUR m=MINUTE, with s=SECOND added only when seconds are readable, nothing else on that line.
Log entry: h=8 m=55
